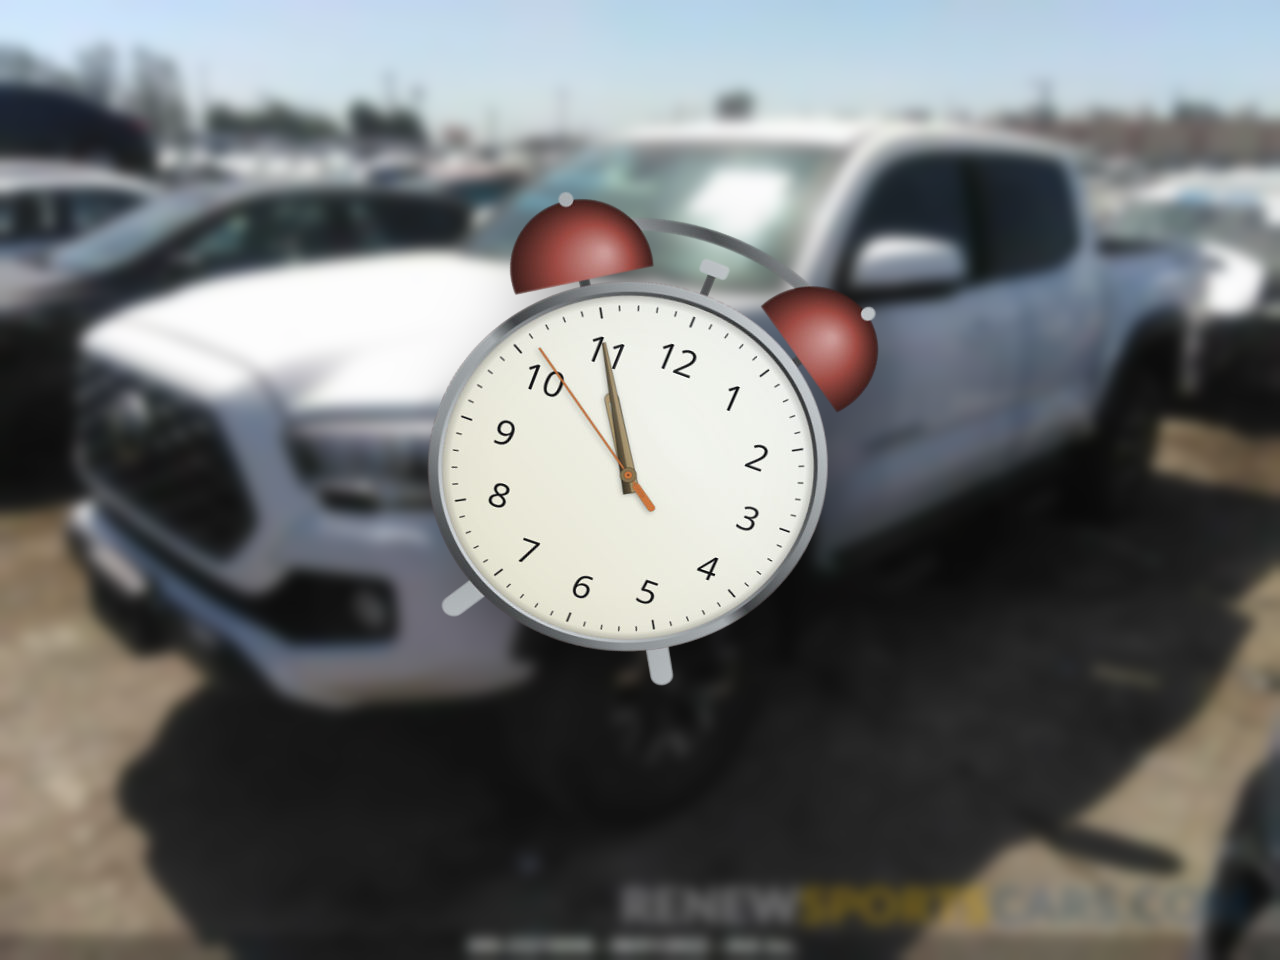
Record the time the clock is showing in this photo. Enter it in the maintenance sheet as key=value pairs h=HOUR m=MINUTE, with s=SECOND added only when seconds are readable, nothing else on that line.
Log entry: h=10 m=54 s=51
